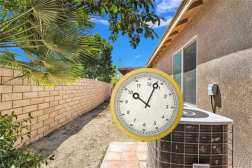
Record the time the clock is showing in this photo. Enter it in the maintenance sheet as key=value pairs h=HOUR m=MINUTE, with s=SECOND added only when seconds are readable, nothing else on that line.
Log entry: h=10 m=3
